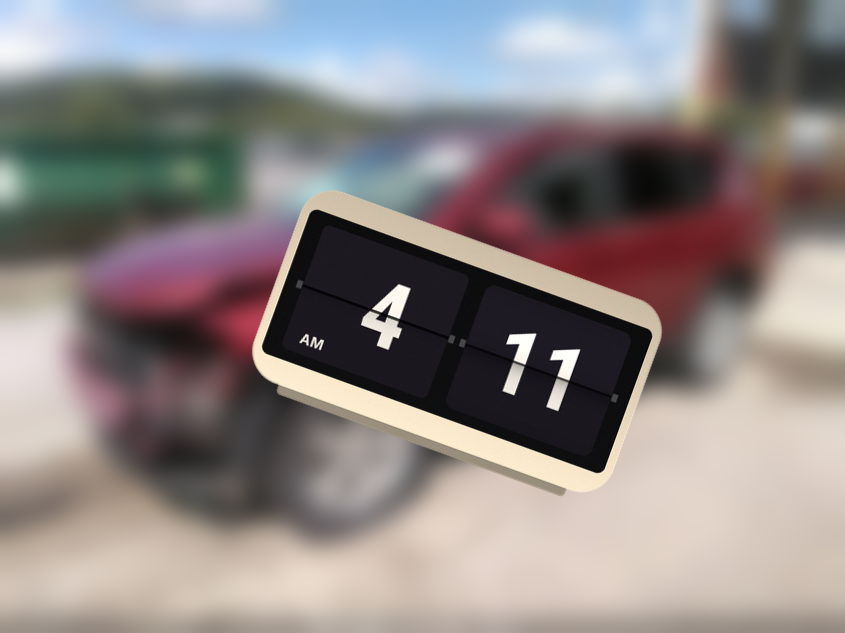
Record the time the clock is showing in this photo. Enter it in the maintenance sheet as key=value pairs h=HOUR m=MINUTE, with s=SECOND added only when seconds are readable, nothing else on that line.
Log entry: h=4 m=11
